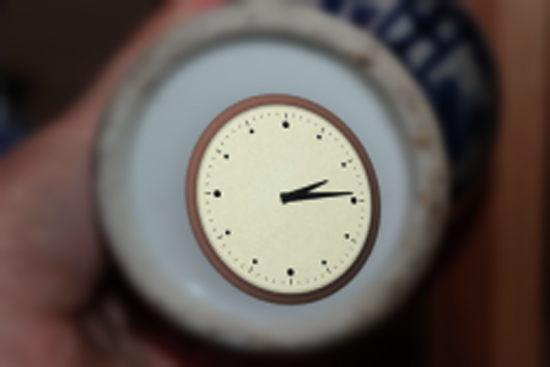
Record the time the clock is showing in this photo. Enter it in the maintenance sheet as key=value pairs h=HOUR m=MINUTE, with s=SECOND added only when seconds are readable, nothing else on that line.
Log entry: h=2 m=14
